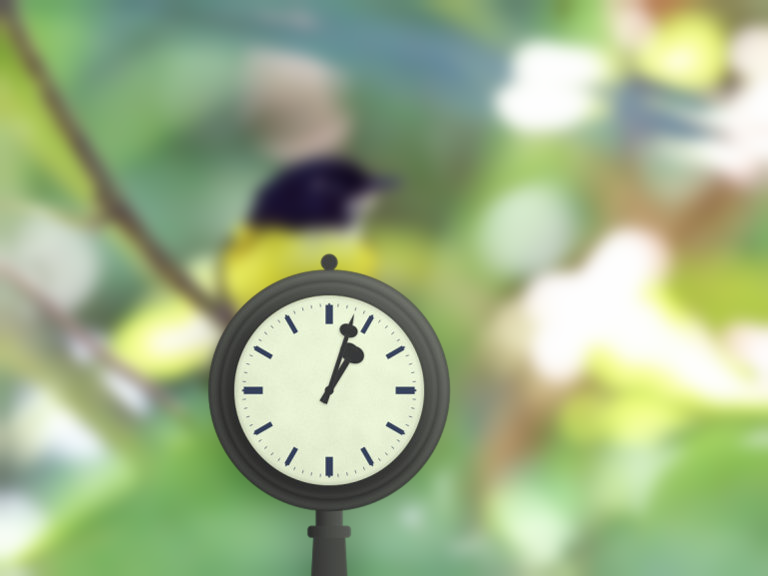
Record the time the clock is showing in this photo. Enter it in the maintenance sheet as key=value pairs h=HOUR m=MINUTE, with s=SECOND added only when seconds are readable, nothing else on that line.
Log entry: h=1 m=3
